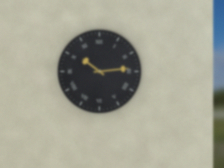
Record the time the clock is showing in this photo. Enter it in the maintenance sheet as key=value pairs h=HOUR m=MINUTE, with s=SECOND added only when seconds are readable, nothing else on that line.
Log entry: h=10 m=14
